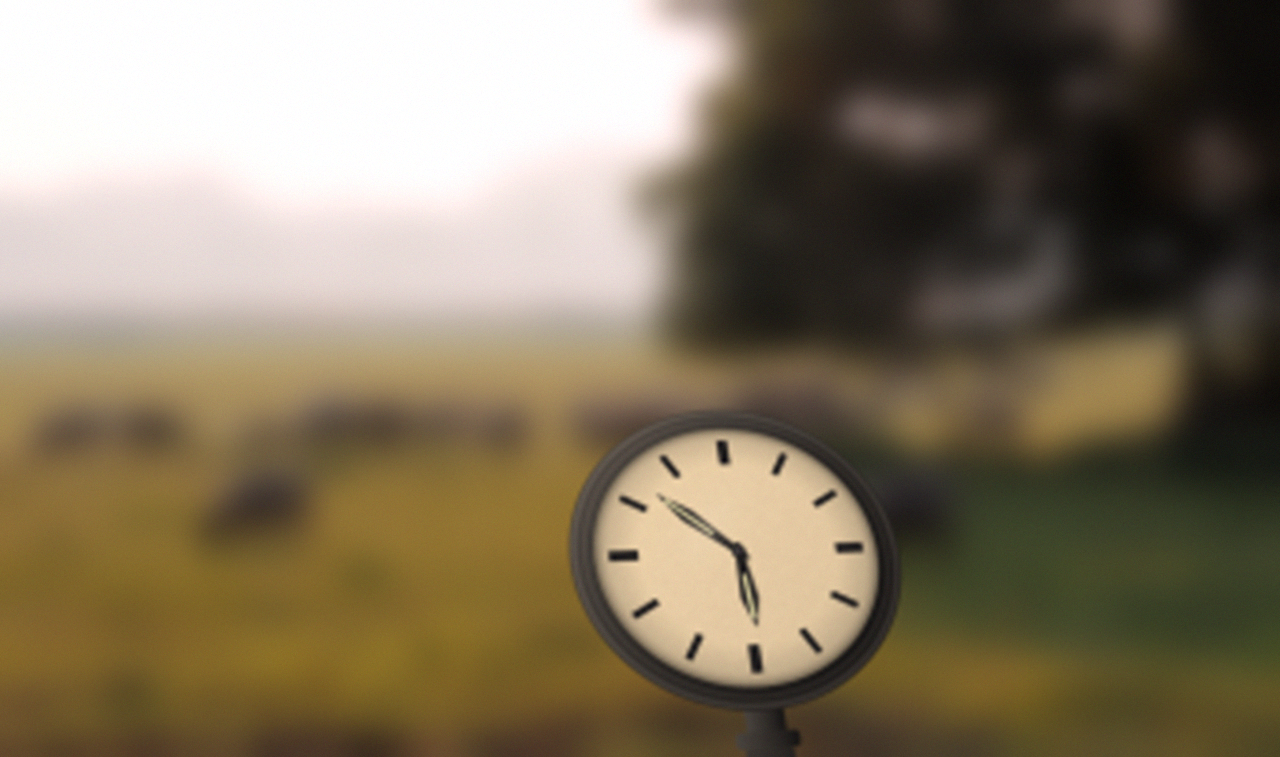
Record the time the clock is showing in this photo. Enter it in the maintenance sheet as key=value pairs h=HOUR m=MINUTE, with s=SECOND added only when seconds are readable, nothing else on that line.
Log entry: h=5 m=52
